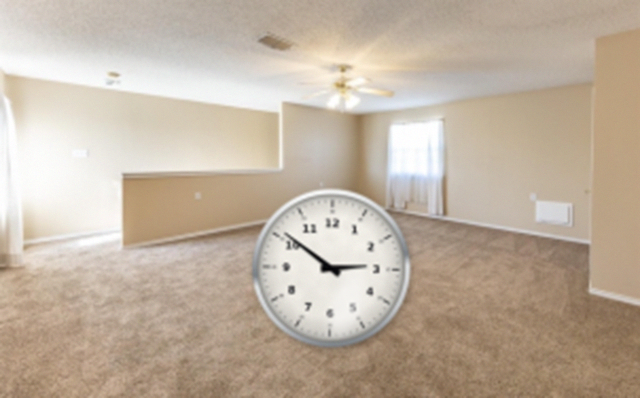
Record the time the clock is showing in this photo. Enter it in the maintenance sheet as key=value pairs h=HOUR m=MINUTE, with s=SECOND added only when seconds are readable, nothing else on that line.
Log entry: h=2 m=51
